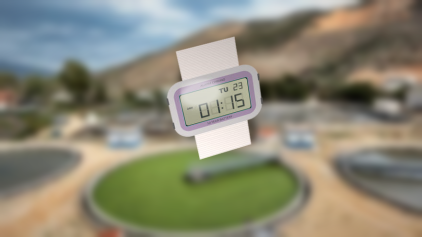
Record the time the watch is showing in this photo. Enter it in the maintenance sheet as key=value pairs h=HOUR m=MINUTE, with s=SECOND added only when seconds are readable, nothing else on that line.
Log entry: h=1 m=15
